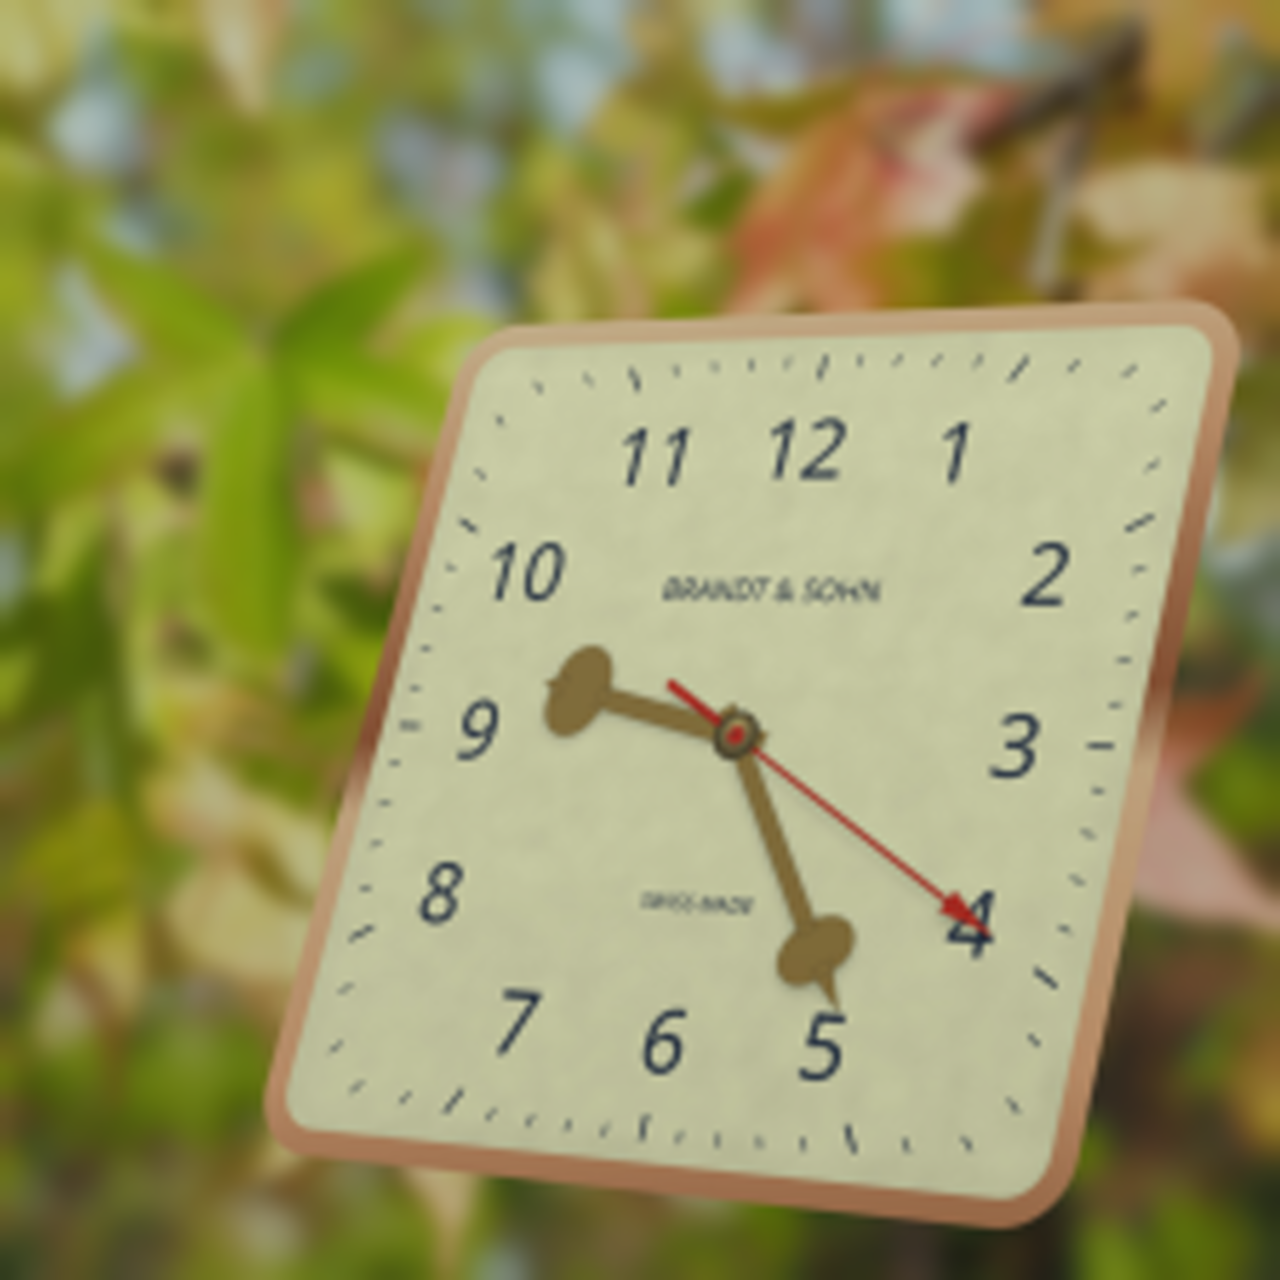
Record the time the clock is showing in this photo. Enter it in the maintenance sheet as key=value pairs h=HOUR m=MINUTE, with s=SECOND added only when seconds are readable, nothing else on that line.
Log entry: h=9 m=24 s=20
